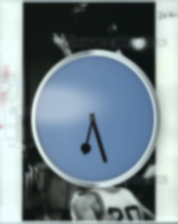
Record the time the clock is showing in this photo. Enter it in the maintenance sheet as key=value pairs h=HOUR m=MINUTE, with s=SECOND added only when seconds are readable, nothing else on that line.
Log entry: h=6 m=27
